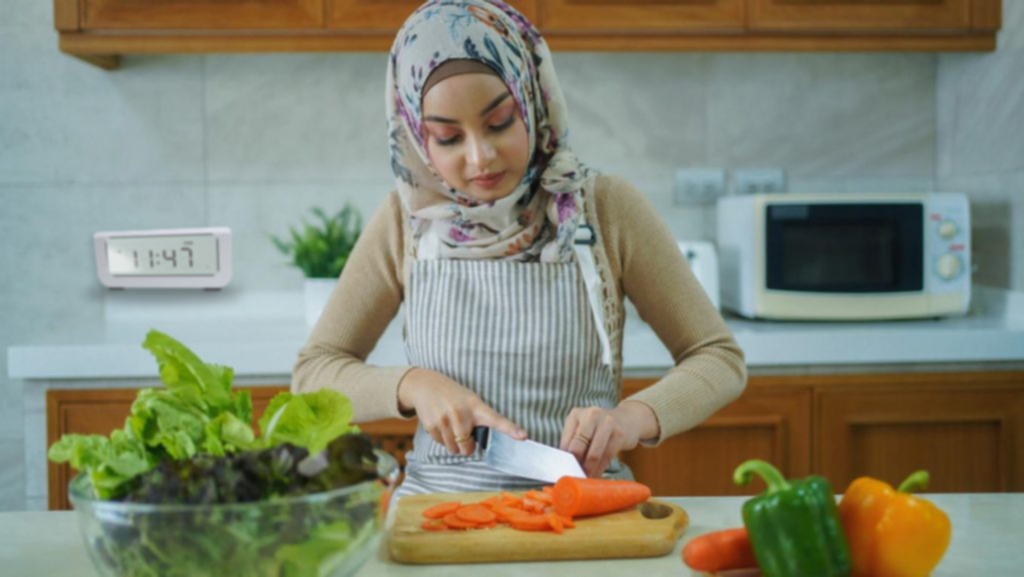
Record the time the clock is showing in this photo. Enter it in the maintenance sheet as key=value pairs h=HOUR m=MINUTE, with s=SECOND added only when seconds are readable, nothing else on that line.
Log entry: h=11 m=47
